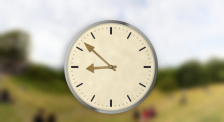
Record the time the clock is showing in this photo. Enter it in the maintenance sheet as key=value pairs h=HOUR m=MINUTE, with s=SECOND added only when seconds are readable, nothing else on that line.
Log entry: h=8 m=52
